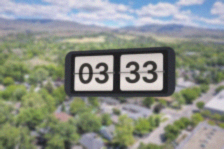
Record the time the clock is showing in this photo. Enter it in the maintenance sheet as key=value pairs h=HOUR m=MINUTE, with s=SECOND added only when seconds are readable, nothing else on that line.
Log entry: h=3 m=33
